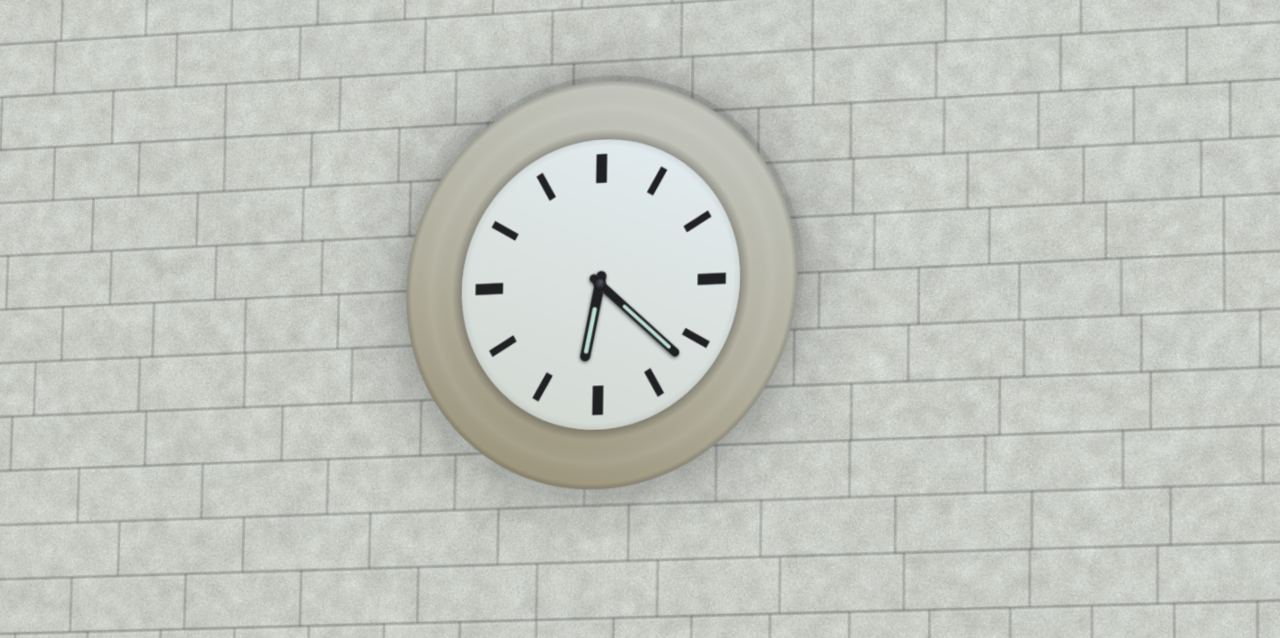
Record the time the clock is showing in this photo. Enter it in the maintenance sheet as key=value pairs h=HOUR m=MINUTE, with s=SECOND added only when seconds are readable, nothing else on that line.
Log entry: h=6 m=22
